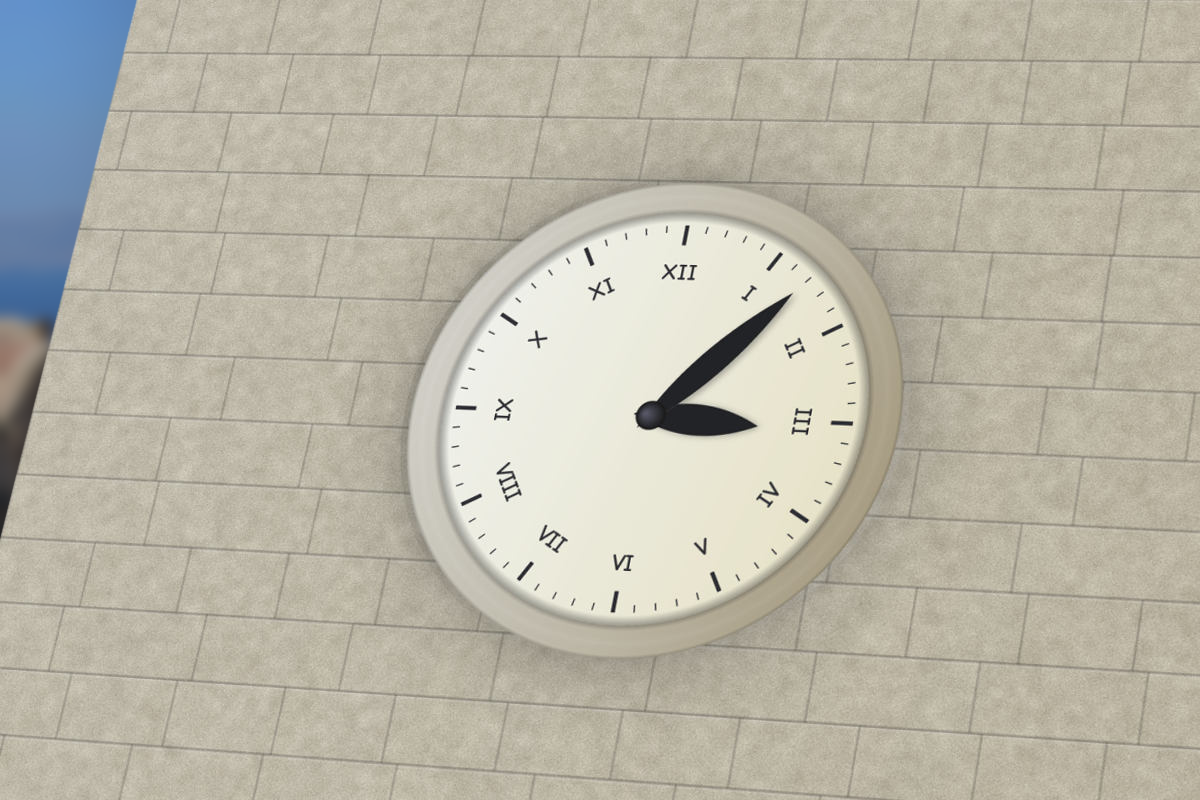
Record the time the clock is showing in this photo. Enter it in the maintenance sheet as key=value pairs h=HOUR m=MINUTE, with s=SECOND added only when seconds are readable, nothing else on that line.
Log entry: h=3 m=7
